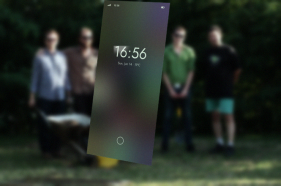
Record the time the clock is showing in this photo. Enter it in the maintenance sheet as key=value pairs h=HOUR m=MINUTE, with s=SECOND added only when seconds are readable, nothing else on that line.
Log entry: h=16 m=56
